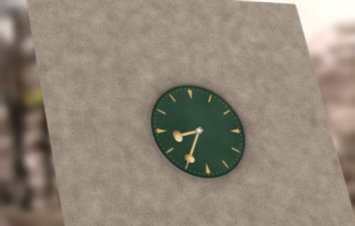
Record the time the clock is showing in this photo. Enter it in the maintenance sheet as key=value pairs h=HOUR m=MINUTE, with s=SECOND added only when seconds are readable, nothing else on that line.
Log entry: h=8 m=35
